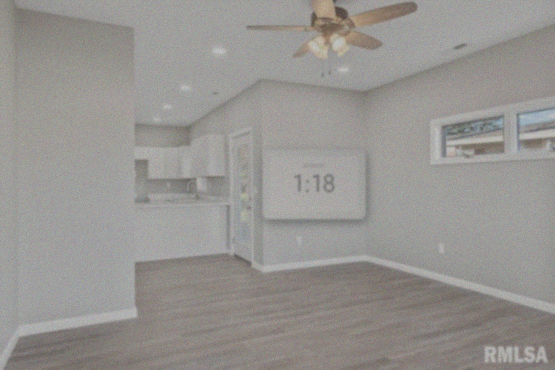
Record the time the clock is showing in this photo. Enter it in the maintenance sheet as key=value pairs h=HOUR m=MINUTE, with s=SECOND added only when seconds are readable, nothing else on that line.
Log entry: h=1 m=18
